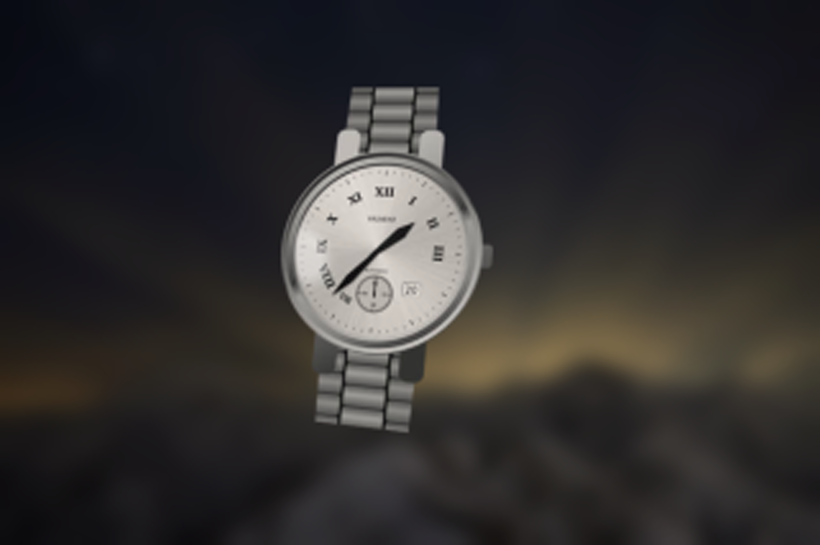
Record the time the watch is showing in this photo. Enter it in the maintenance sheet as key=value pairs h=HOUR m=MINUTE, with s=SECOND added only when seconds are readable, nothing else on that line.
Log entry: h=1 m=37
